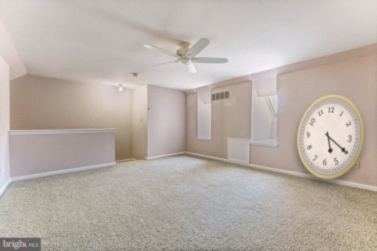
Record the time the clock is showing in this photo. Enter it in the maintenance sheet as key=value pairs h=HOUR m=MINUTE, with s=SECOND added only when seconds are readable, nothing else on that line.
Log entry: h=5 m=20
